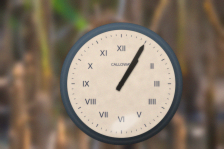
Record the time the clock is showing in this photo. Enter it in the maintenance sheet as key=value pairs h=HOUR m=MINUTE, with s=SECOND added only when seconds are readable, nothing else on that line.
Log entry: h=1 m=5
